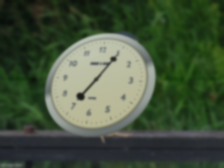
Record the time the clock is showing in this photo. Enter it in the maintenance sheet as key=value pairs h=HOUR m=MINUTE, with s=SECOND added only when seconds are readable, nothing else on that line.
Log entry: h=7 m=5
